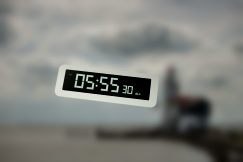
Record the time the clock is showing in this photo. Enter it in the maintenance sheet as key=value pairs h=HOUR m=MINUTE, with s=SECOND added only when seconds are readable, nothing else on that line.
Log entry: h=5 m=55 s=30
